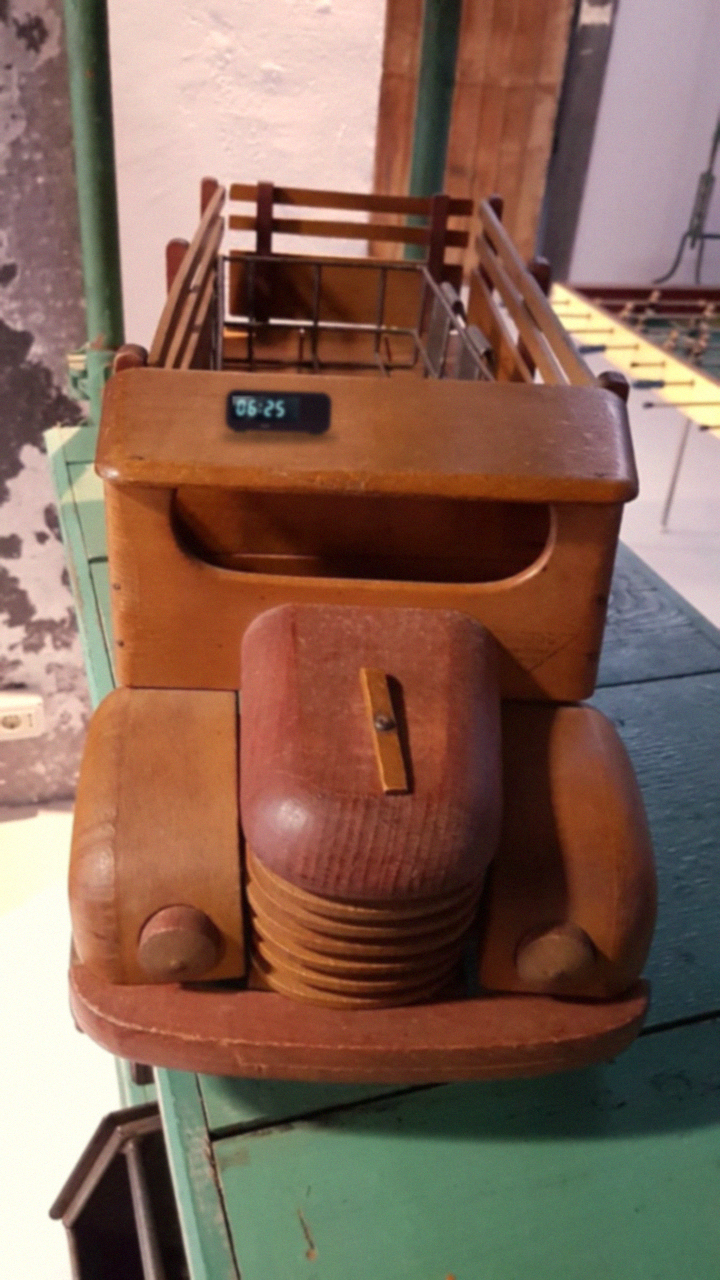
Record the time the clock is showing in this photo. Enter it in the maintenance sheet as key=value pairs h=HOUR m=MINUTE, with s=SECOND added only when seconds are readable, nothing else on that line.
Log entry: h=6 m=25
